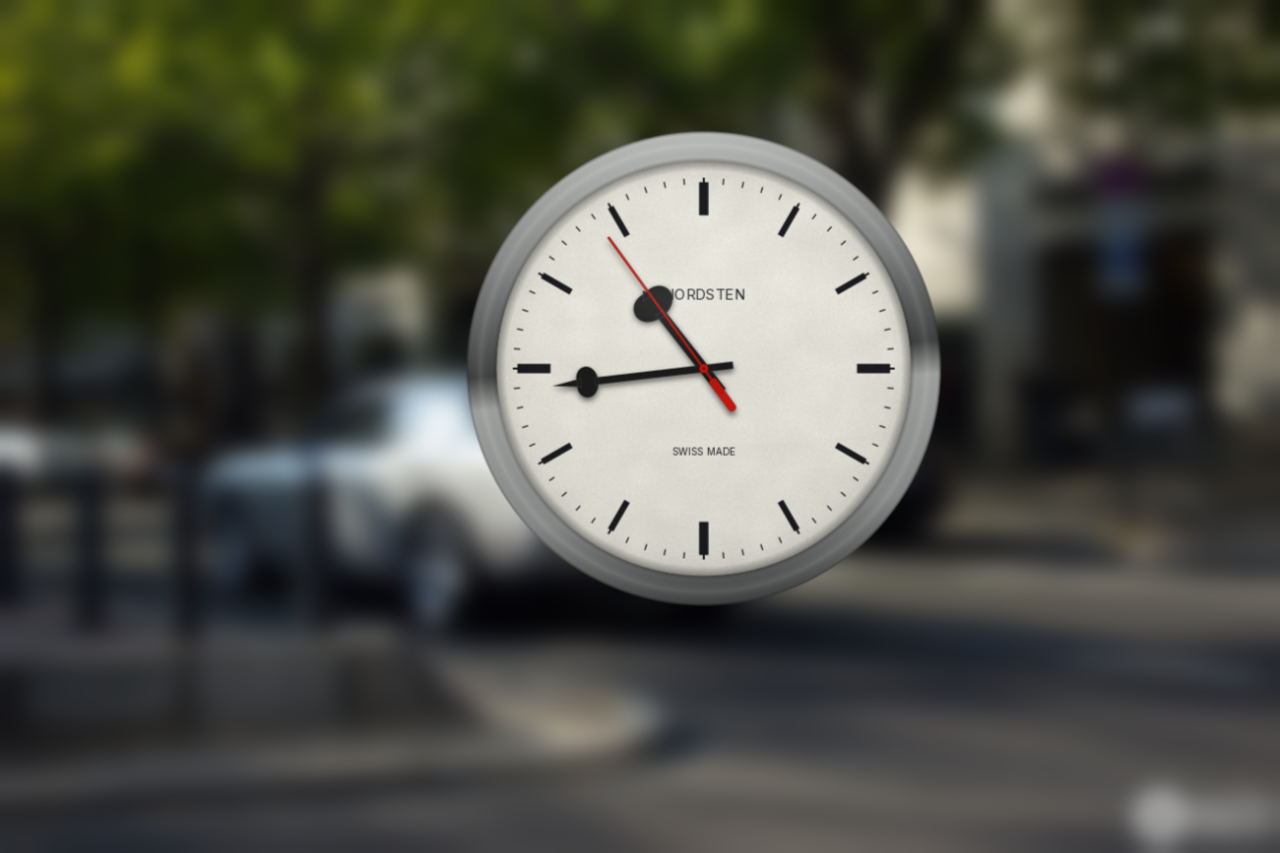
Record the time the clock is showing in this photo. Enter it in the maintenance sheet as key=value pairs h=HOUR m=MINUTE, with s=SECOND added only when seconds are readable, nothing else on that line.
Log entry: h=10 m=43 s=54
